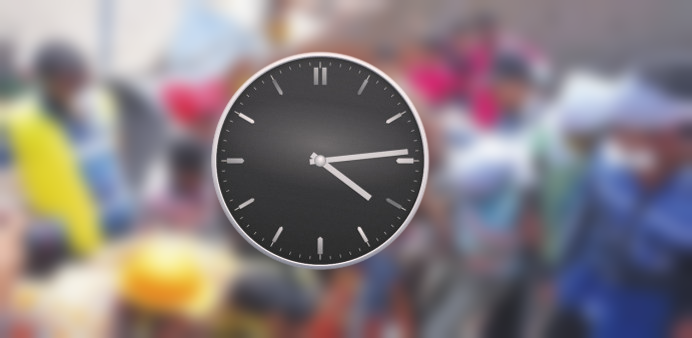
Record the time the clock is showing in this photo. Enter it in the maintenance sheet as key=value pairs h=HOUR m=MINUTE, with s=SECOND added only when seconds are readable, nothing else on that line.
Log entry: h=4 m=14
